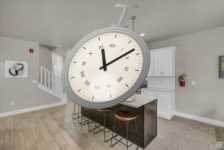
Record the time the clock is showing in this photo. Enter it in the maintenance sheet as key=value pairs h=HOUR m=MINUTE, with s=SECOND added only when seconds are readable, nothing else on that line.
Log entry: h=11 m=8
